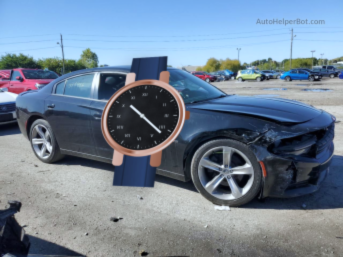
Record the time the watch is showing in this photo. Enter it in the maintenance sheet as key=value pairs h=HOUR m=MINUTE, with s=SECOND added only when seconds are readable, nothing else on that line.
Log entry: h=10 m=22
